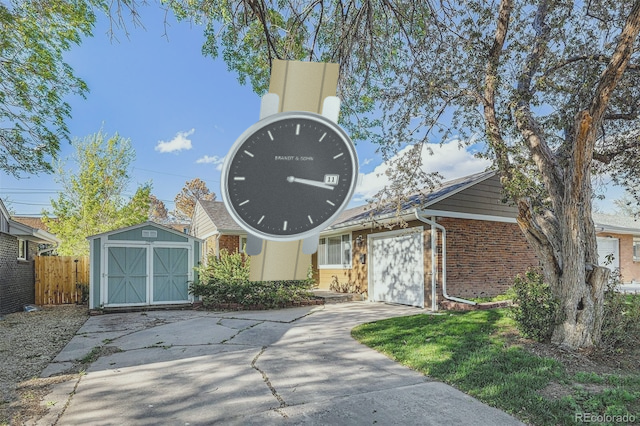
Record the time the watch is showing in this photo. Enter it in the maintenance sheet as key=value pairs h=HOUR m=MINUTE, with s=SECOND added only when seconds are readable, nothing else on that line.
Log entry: h=3 m=17
